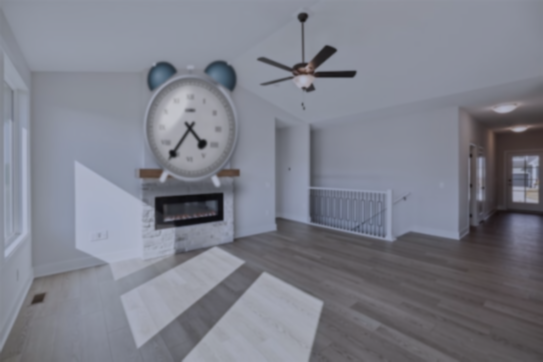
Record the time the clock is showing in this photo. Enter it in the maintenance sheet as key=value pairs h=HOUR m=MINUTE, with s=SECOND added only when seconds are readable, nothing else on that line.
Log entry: h=4 m=36
